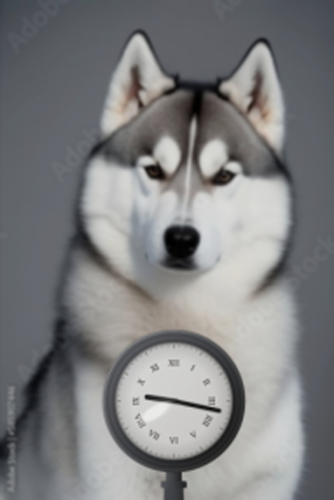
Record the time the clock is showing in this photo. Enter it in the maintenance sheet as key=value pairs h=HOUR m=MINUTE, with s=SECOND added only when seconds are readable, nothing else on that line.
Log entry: h=9 m=17
